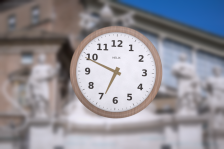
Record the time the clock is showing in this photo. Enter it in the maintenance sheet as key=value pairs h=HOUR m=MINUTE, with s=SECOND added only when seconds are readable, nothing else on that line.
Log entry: h=6 m=49
